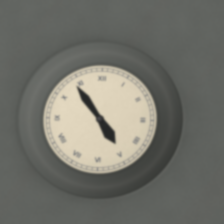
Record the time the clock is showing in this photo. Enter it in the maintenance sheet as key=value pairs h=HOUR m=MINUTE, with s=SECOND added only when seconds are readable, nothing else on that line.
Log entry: h=4 m=54
